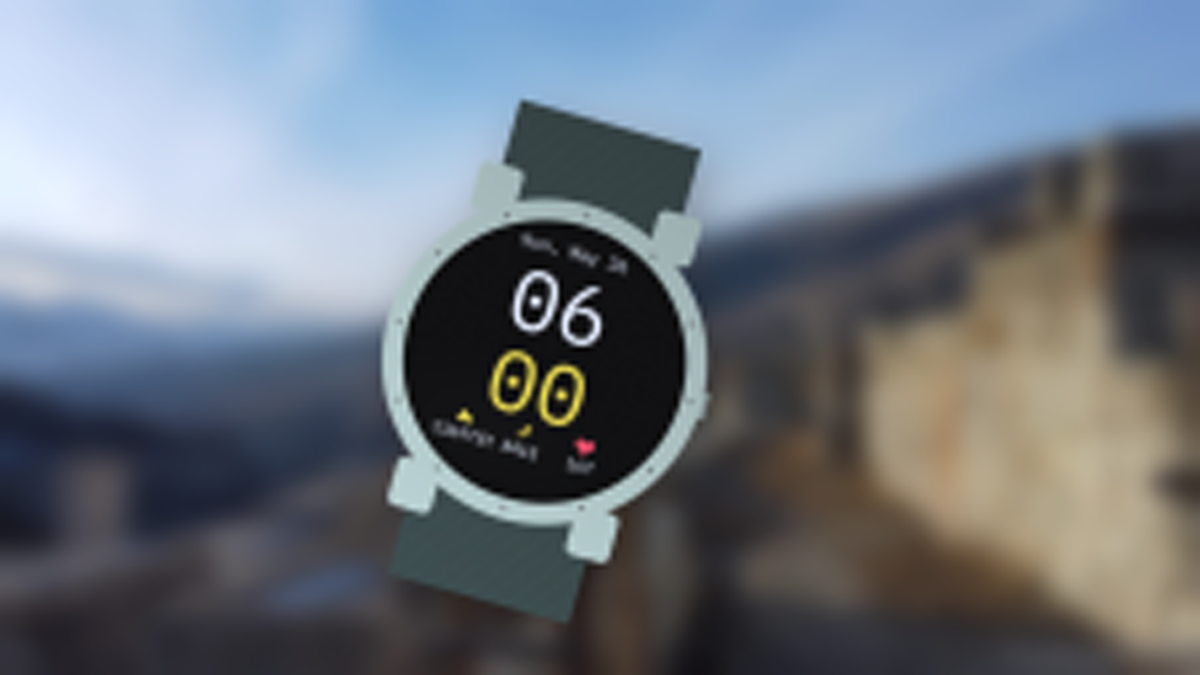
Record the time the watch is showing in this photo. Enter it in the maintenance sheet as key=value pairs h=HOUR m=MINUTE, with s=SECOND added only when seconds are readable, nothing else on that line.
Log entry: h=6 m=0
